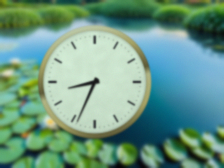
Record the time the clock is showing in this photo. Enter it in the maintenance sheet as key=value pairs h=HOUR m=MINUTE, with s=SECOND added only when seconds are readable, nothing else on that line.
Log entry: h=8 m=34
